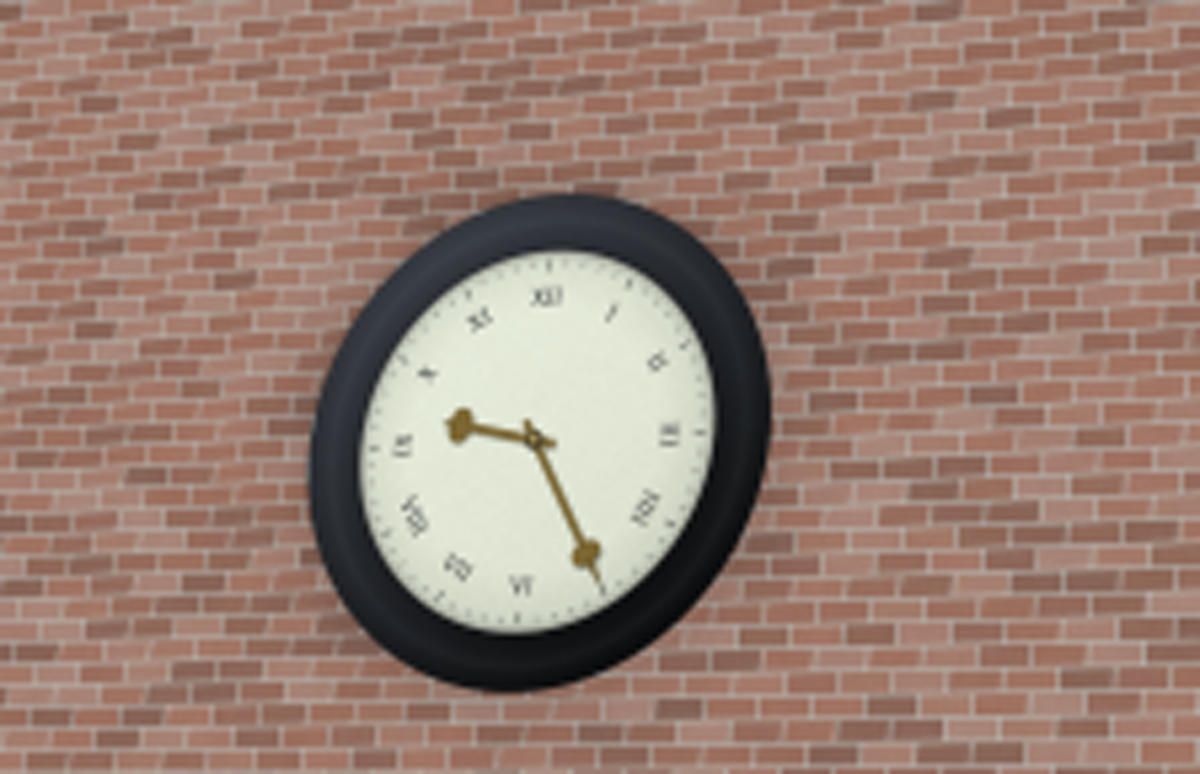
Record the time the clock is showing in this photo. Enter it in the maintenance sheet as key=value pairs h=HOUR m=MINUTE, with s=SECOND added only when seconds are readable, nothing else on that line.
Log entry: h=9 m=25
